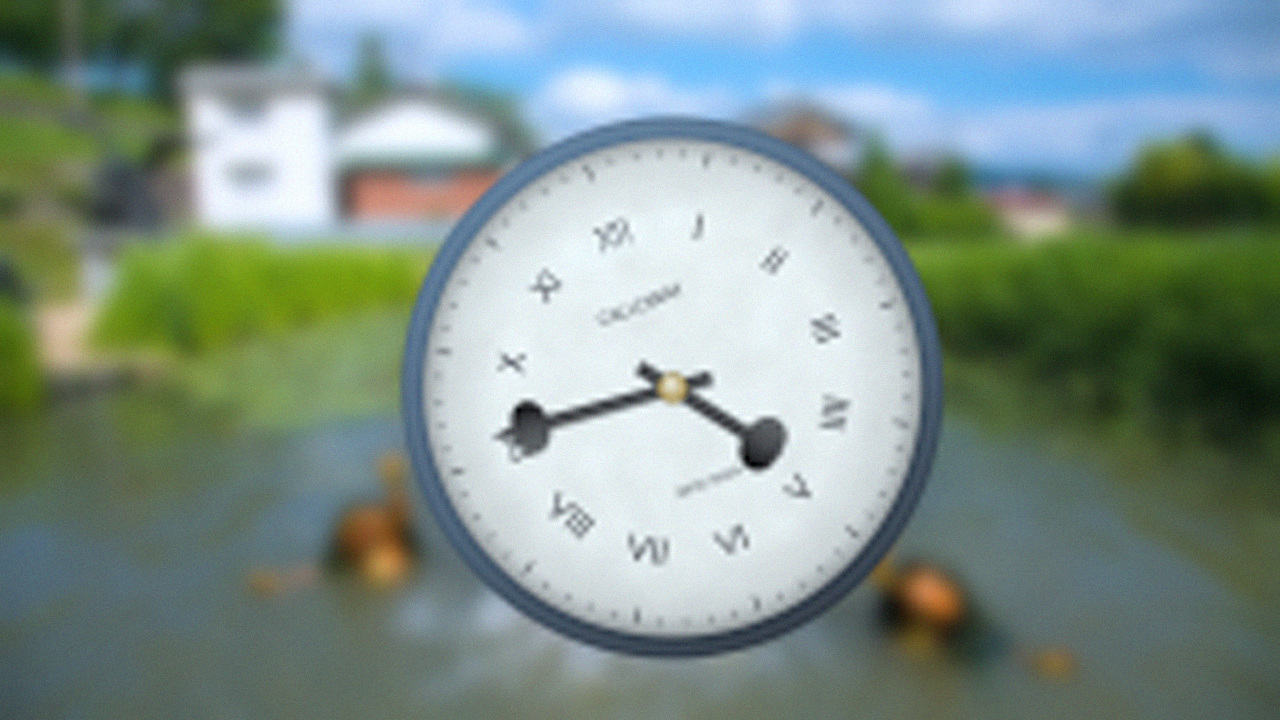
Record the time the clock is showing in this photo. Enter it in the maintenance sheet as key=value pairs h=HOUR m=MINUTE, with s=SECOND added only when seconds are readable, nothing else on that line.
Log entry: h=4 m=46
